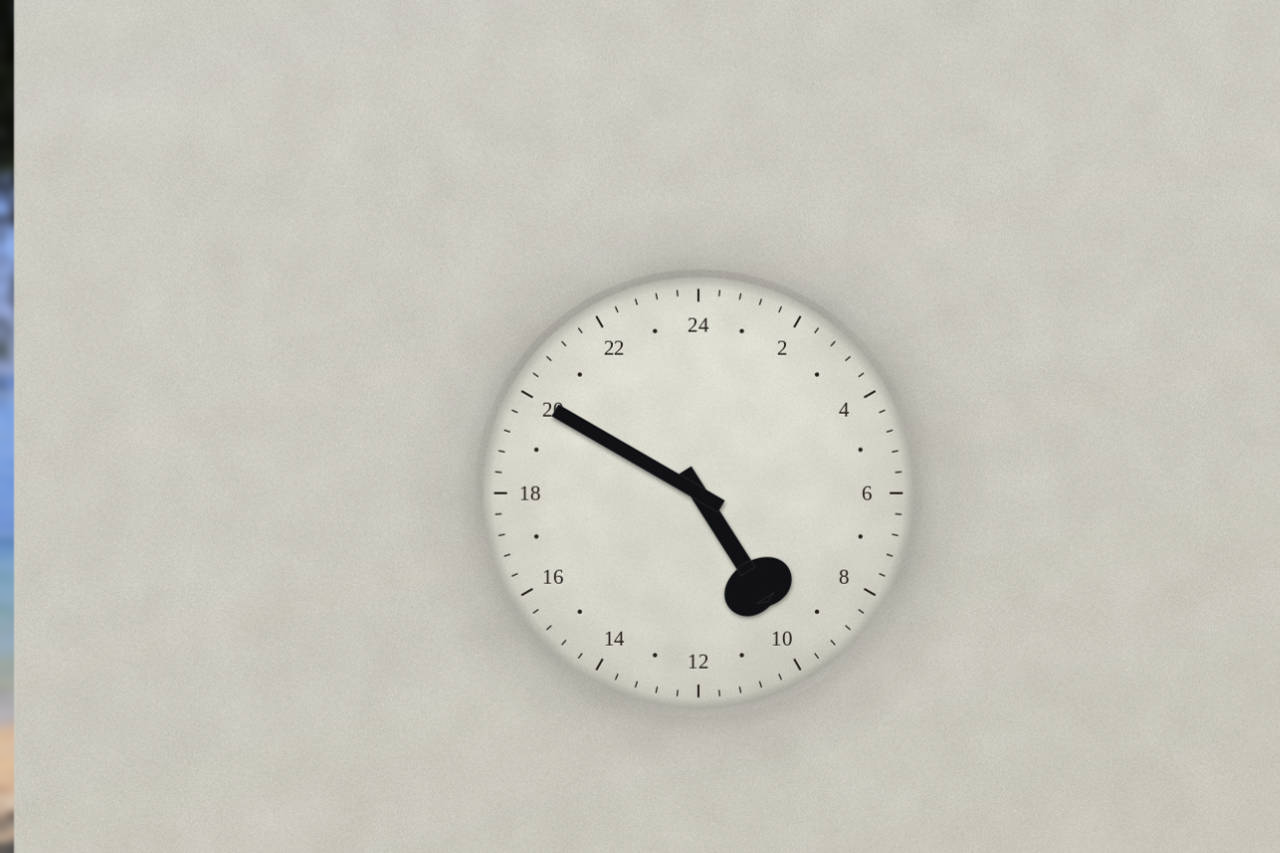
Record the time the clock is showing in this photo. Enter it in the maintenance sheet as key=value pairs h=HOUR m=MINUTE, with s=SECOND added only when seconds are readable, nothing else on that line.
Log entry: h=9 m=50
